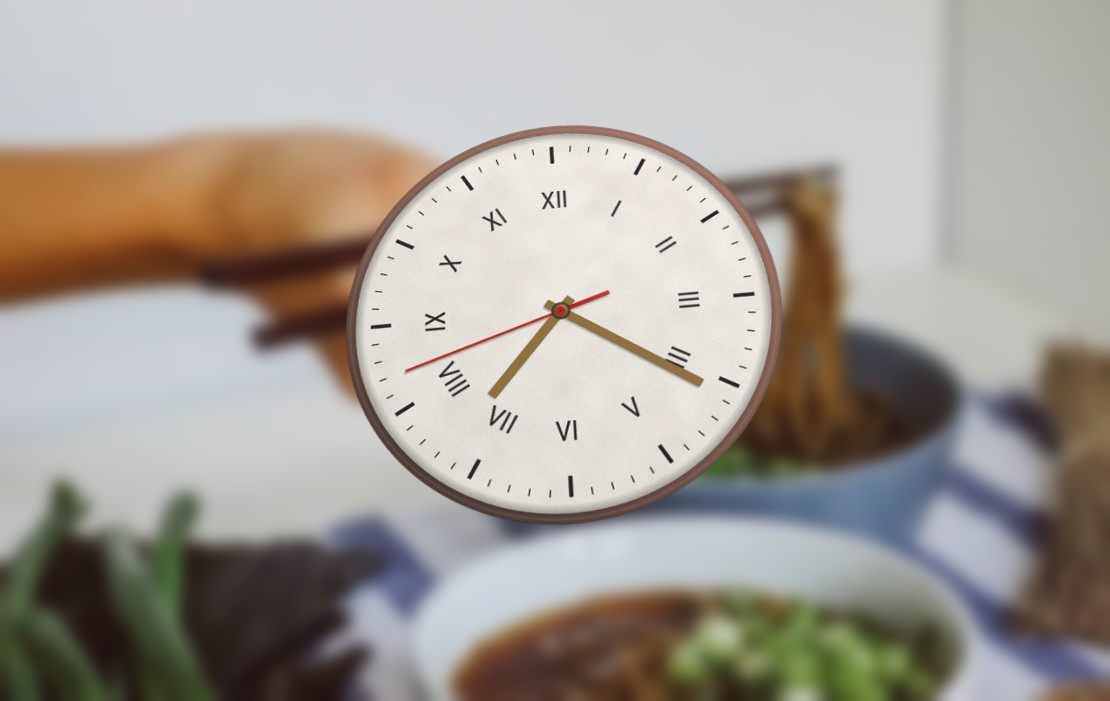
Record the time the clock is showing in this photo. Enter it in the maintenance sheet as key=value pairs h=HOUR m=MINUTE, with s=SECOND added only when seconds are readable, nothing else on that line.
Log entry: h=7 m=20 s=42
